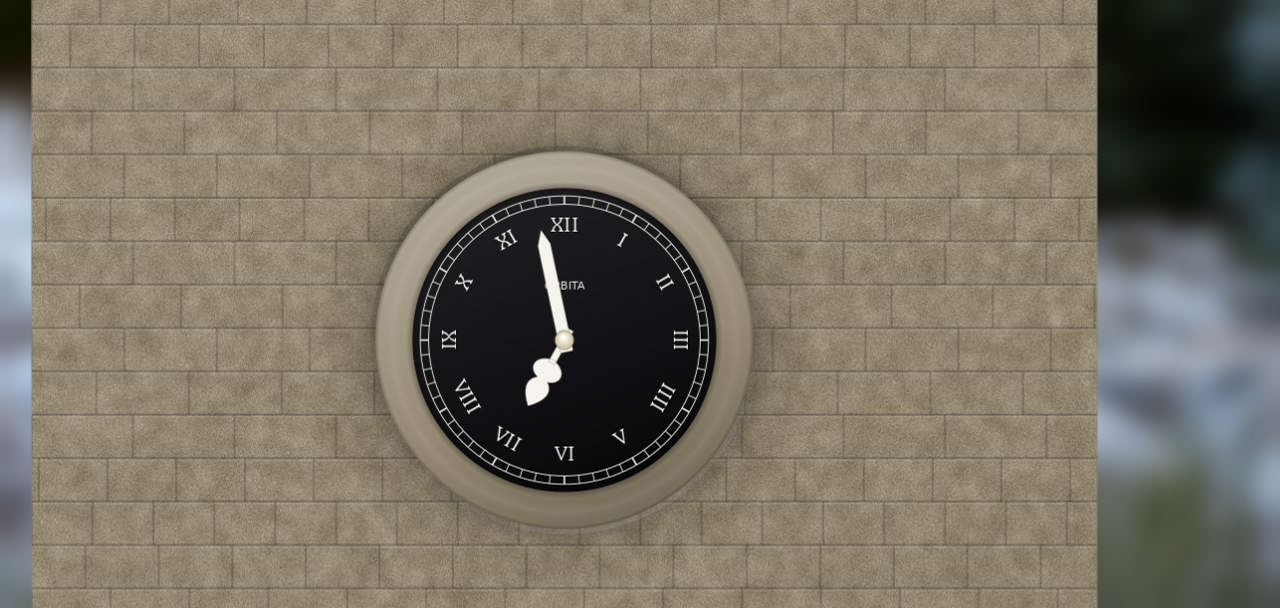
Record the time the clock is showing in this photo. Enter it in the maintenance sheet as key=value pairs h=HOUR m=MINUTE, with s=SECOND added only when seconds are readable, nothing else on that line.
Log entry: h=6 m=58
